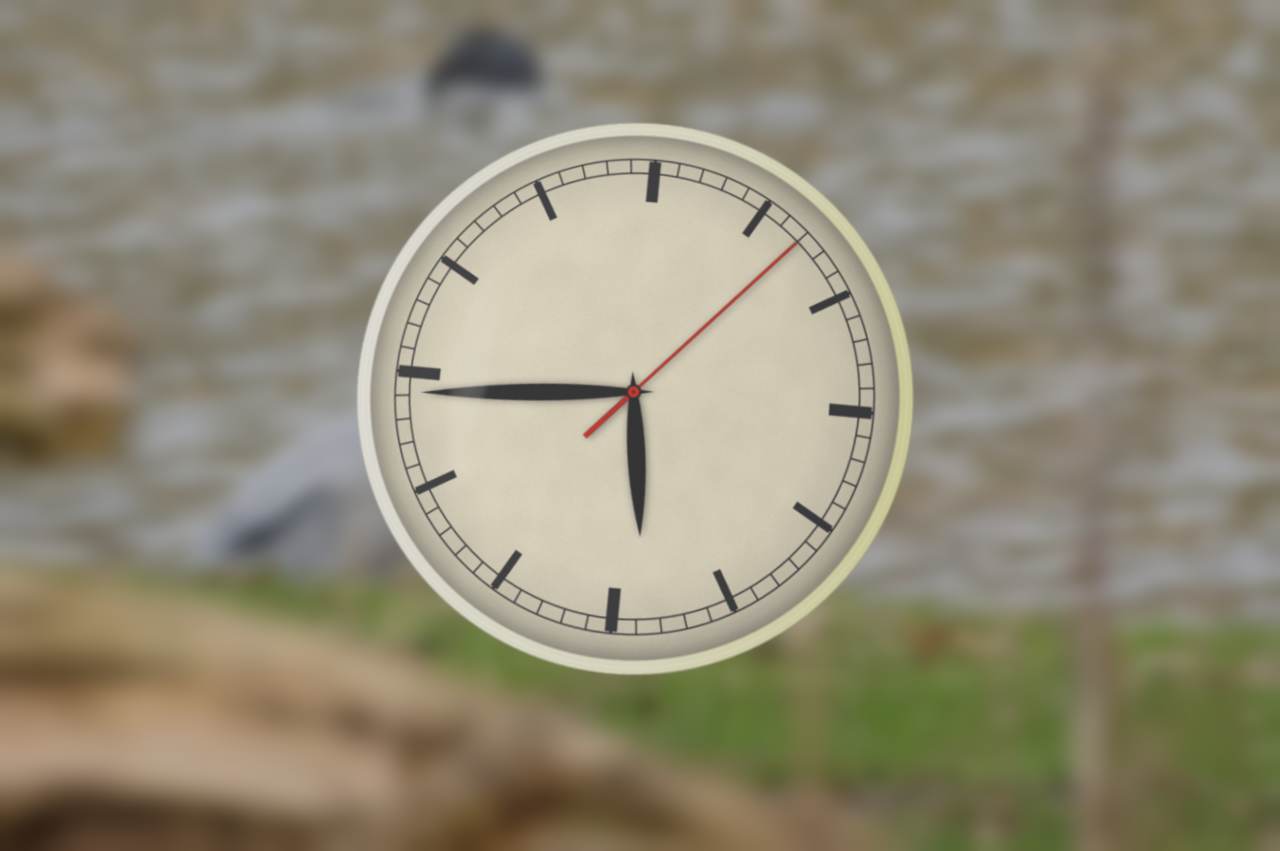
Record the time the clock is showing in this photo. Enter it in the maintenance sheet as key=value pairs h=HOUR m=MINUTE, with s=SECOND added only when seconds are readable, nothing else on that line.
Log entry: h=5 m=44 s=7
